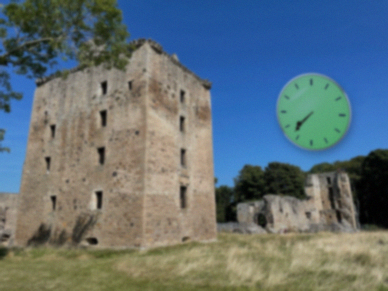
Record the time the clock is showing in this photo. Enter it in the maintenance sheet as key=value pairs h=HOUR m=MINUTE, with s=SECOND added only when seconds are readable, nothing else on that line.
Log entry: h=7 m=37
